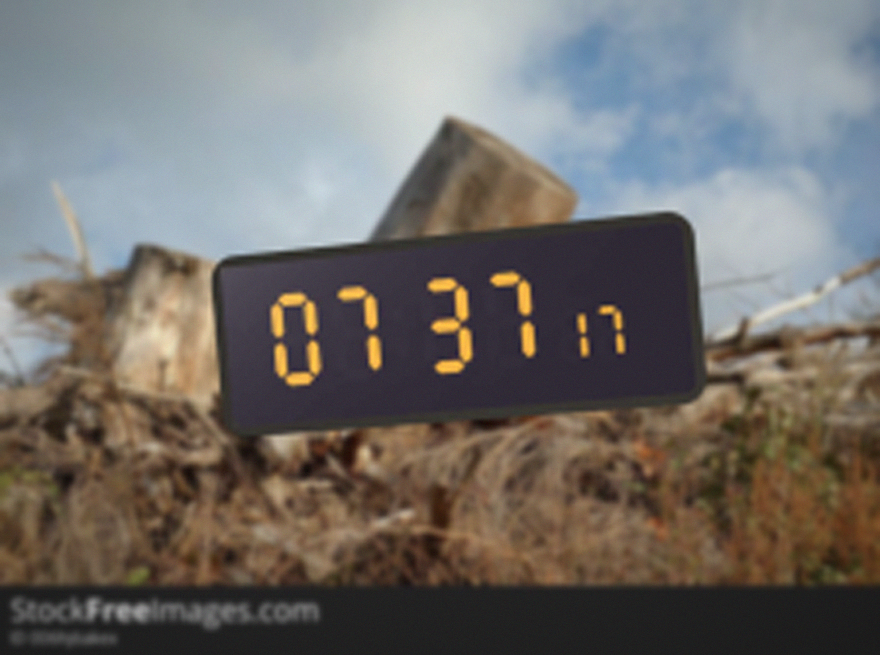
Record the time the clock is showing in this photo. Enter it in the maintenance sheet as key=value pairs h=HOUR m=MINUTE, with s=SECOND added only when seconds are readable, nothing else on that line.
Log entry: h=7 m=37 s=17
